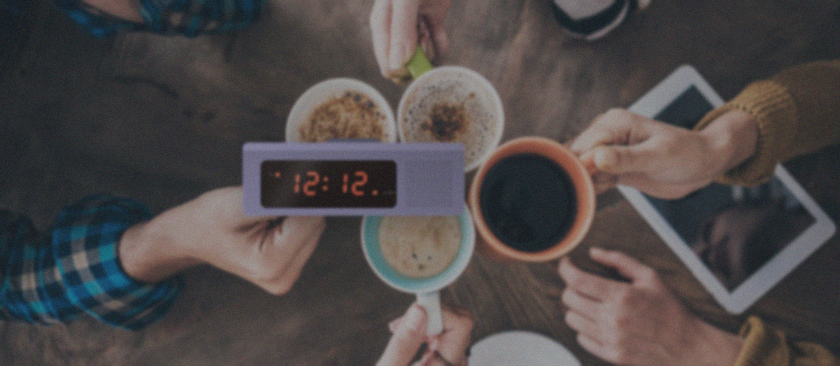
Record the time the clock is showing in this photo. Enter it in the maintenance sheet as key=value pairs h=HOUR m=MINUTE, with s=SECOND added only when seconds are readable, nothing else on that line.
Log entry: h=12 m=12
